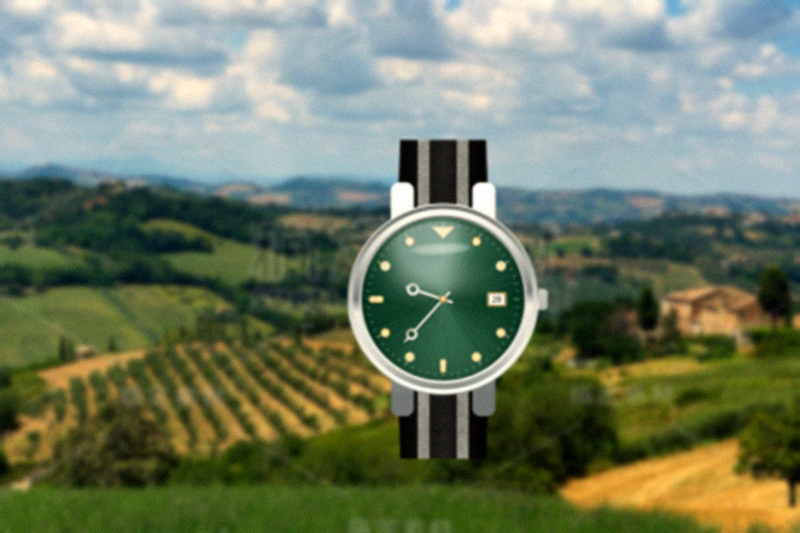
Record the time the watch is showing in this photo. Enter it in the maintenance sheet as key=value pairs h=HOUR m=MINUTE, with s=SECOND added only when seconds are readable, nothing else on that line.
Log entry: h=9 m=37
